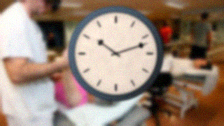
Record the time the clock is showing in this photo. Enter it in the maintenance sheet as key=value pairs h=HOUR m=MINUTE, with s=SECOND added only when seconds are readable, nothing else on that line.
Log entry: h=10 m=12
